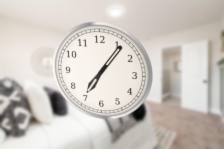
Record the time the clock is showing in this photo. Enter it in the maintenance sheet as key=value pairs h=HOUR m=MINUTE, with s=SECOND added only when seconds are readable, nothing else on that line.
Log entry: h=7 m=6
